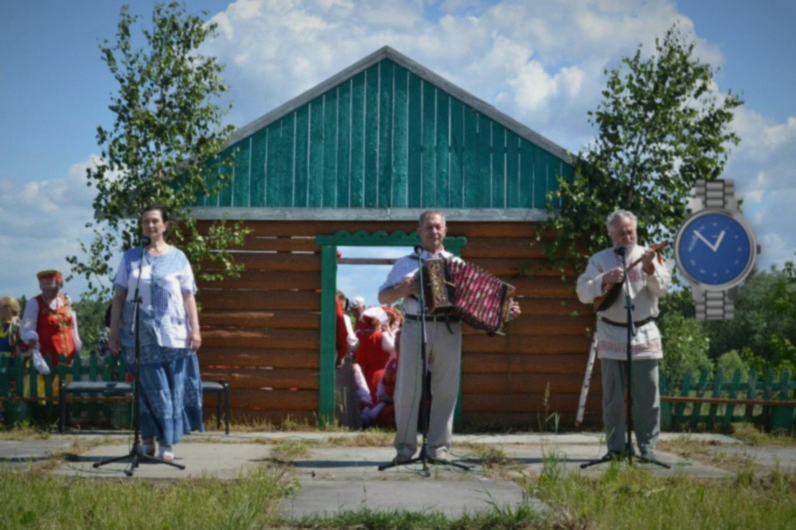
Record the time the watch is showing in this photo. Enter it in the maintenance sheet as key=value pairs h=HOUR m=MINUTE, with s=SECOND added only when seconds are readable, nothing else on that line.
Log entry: h=12 m=52
